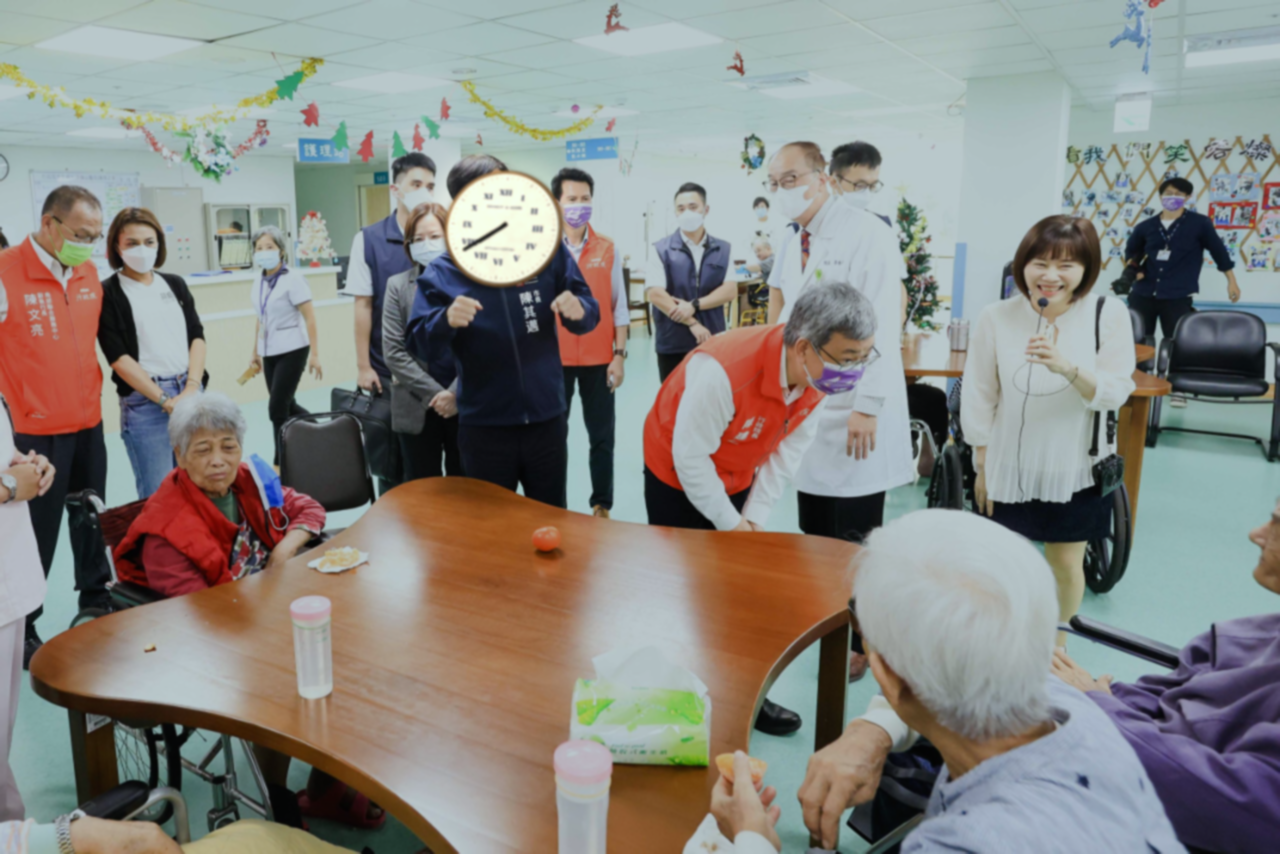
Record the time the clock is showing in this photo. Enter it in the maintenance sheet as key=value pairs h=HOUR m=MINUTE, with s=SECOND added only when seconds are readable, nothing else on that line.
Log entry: h=7 m=39
